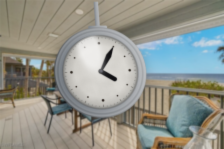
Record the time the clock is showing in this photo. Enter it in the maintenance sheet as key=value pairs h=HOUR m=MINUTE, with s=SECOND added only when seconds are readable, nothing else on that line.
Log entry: h=4 m=5
